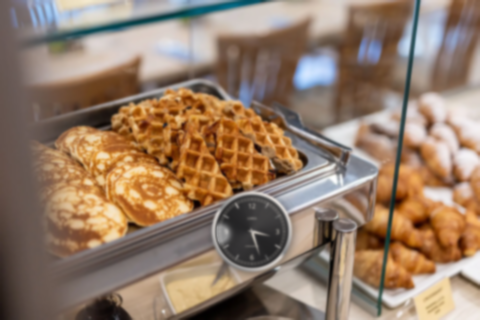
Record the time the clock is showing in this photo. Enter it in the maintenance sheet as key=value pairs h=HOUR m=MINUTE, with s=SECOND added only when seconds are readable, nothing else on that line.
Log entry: h=3 m=27
